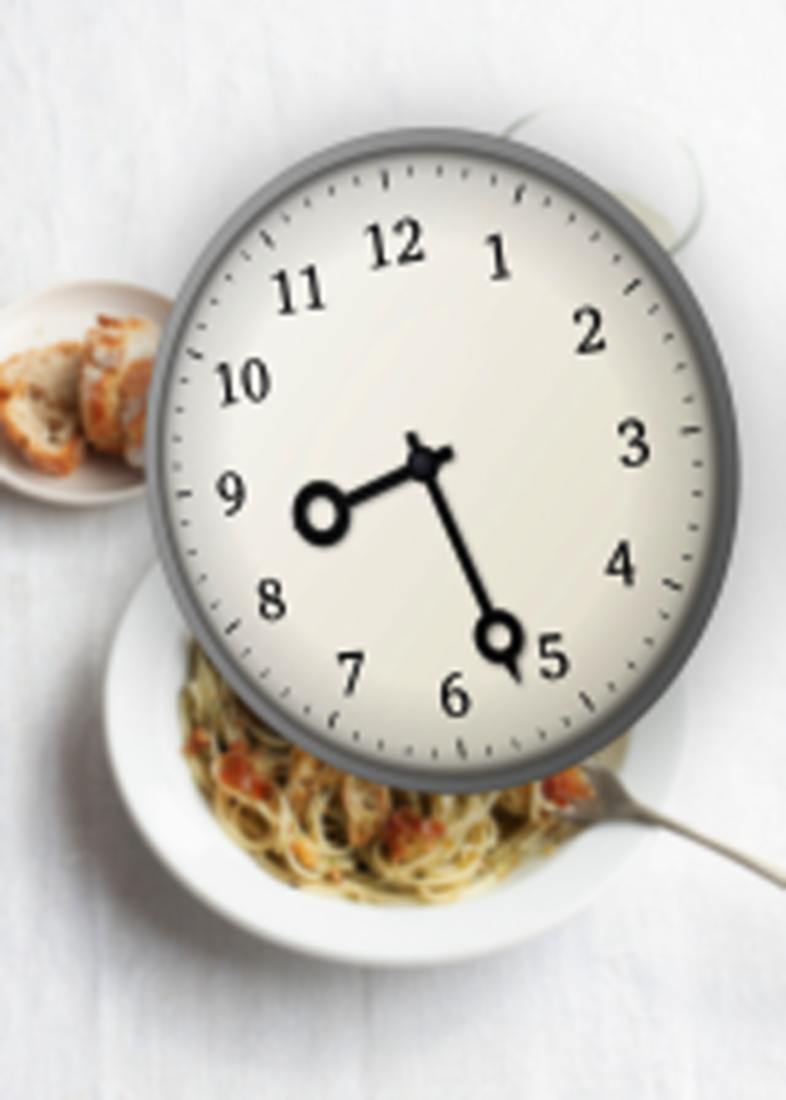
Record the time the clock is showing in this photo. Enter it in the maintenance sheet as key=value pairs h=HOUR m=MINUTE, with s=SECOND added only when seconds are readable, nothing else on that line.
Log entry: h=8 m=27
